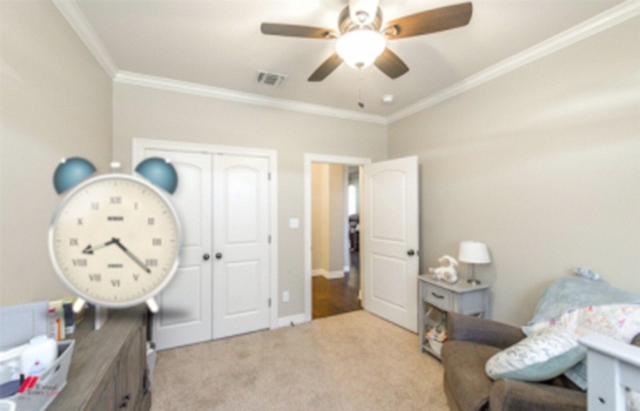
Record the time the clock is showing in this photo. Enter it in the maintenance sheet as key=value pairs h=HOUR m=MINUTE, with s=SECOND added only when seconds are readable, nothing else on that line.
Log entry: h=8 m=22
